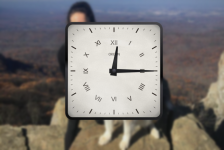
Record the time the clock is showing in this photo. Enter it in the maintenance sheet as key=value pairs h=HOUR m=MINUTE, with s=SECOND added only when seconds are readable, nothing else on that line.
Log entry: h=12 m=15
